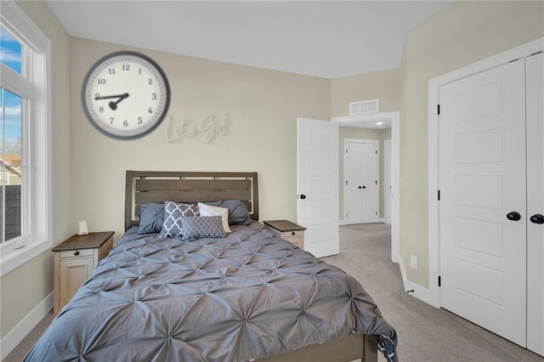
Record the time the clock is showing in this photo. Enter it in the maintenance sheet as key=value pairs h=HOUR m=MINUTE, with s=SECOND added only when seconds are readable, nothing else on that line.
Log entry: h=7 m=44
